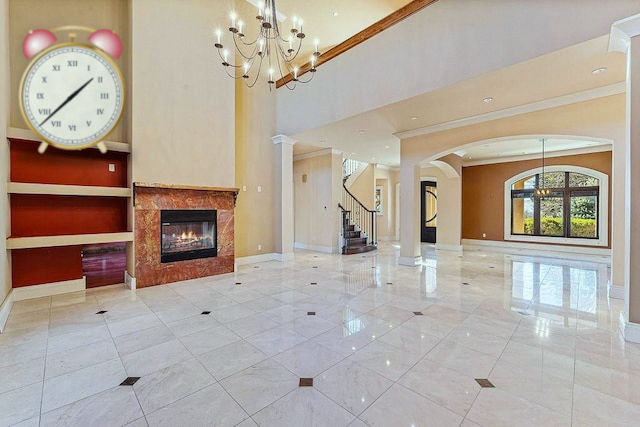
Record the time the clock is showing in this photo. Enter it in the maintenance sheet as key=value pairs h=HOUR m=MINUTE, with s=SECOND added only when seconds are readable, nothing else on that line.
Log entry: h=1 m=38
